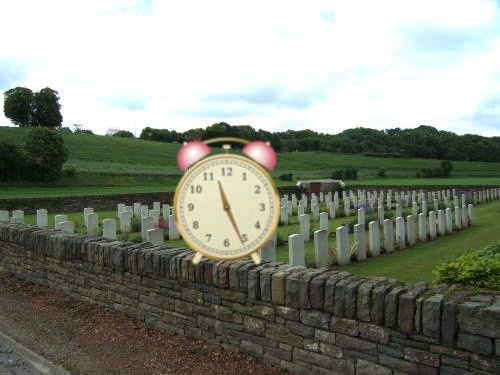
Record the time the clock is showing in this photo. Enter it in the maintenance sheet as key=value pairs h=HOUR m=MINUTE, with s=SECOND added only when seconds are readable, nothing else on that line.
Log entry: h=11 m=26
